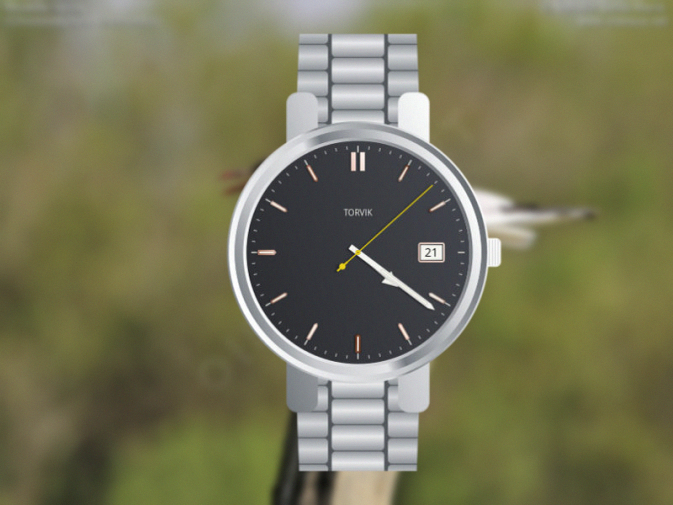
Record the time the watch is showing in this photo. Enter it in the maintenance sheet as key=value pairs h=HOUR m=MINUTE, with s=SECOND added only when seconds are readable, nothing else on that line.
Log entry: h=4 m=21 s=8
